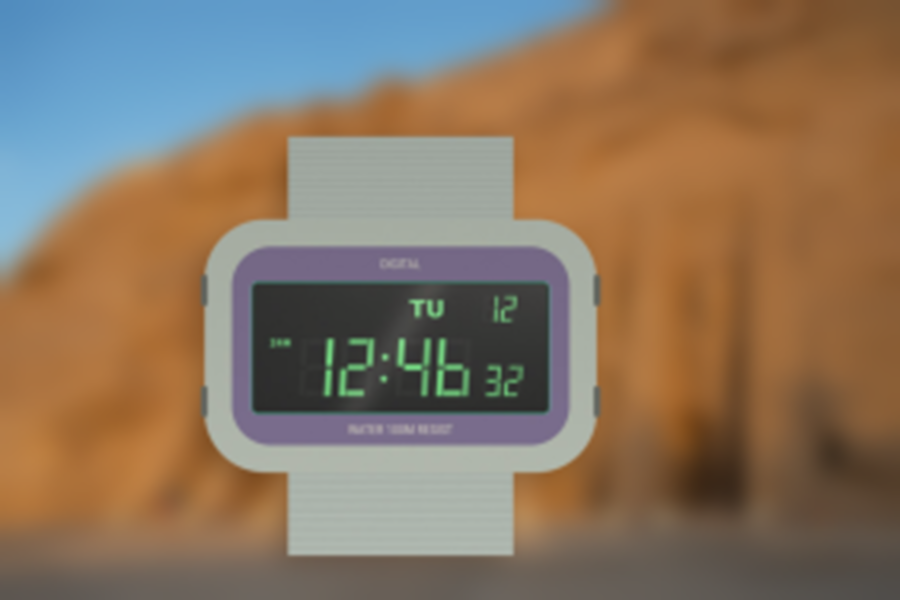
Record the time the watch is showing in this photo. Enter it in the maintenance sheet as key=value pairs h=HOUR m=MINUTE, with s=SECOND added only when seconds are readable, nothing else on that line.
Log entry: h=12 m=46 s=32
